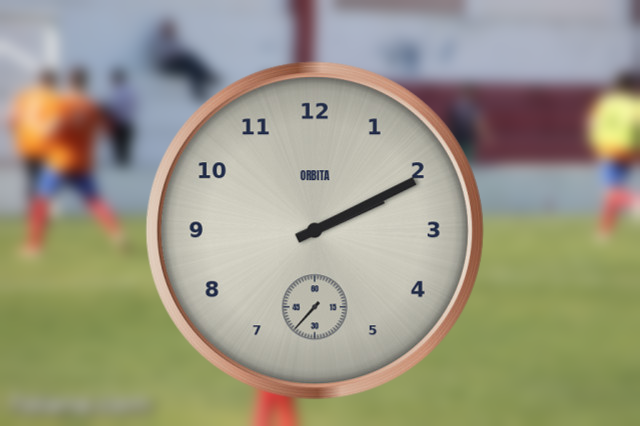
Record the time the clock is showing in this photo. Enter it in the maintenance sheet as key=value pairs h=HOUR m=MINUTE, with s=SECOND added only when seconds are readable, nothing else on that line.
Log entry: h=2 m=10 s=37
